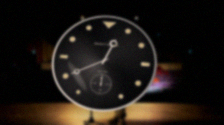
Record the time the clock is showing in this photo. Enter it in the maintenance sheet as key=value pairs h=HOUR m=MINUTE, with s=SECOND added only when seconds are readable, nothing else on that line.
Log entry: h=12 m=40
